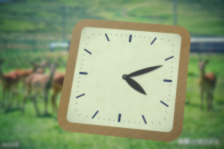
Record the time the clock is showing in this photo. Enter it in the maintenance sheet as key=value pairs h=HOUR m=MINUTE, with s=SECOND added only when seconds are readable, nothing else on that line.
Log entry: h=4 m=11
